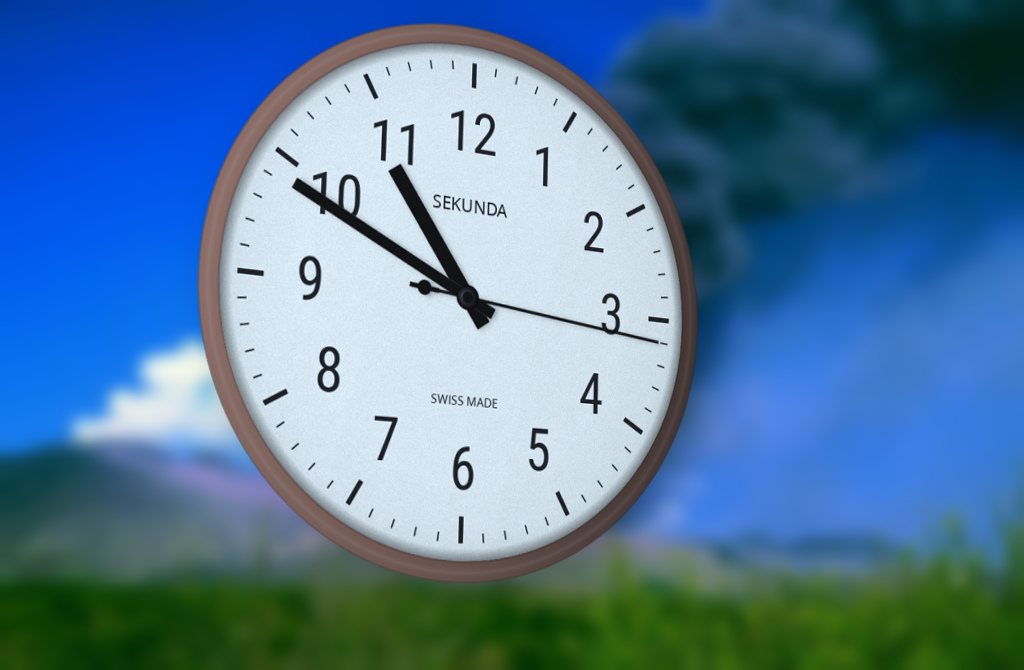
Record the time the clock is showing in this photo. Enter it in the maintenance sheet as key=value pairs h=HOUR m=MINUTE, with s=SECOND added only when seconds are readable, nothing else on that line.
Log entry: h=10 m=49 s=16
